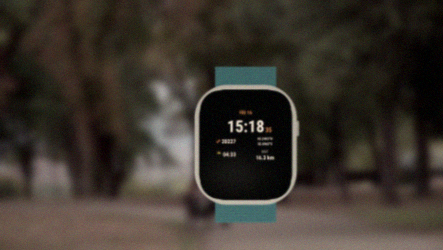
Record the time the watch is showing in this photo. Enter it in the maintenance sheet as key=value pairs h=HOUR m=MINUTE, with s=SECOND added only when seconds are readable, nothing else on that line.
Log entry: h=15 m=18
